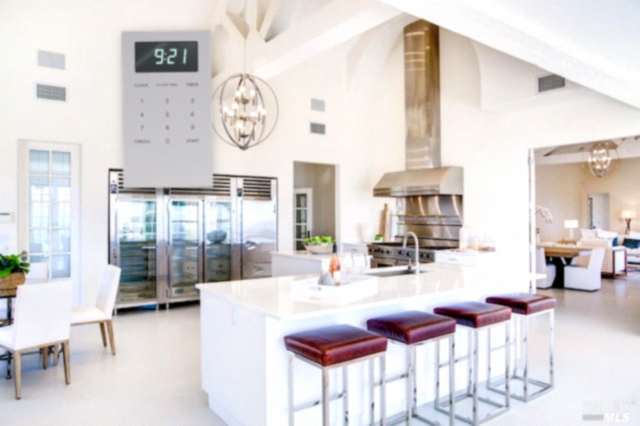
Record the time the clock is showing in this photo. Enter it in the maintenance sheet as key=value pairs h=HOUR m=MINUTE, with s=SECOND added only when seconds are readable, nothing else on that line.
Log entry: h=9 m=21
